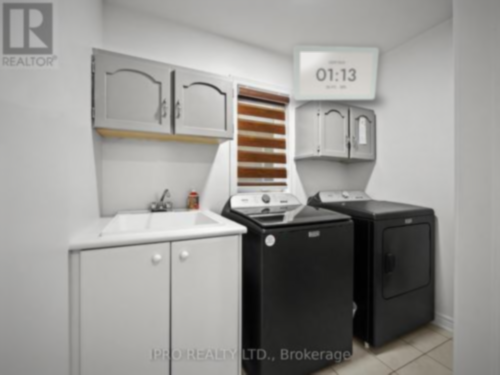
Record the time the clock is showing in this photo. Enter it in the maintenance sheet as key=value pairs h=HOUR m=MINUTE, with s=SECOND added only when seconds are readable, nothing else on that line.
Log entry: h=1 m=13
